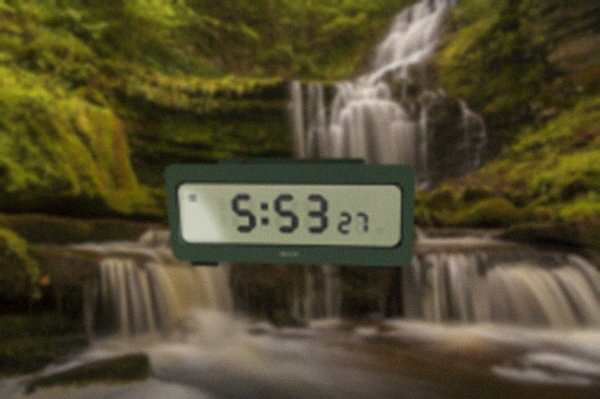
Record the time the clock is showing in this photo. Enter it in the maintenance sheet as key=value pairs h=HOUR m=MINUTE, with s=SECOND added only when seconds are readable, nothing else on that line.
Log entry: h=5 m=53 s=27
